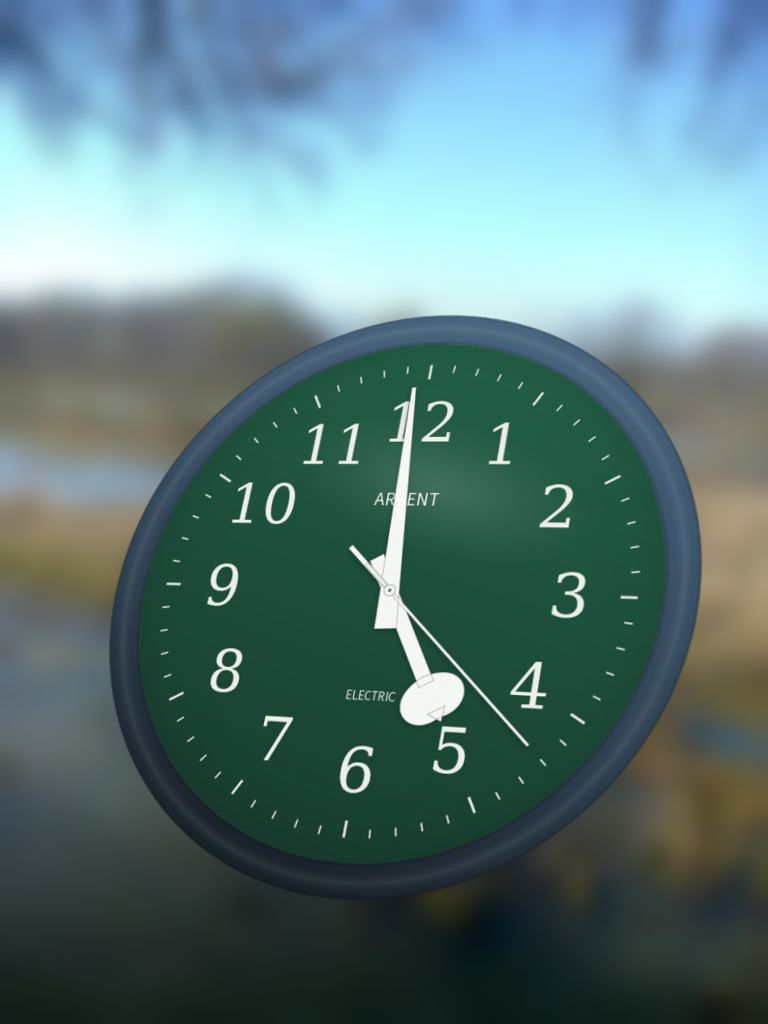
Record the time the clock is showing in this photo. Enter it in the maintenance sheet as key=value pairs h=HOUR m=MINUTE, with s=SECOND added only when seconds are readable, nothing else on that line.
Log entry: h=4 m=59 s=22
